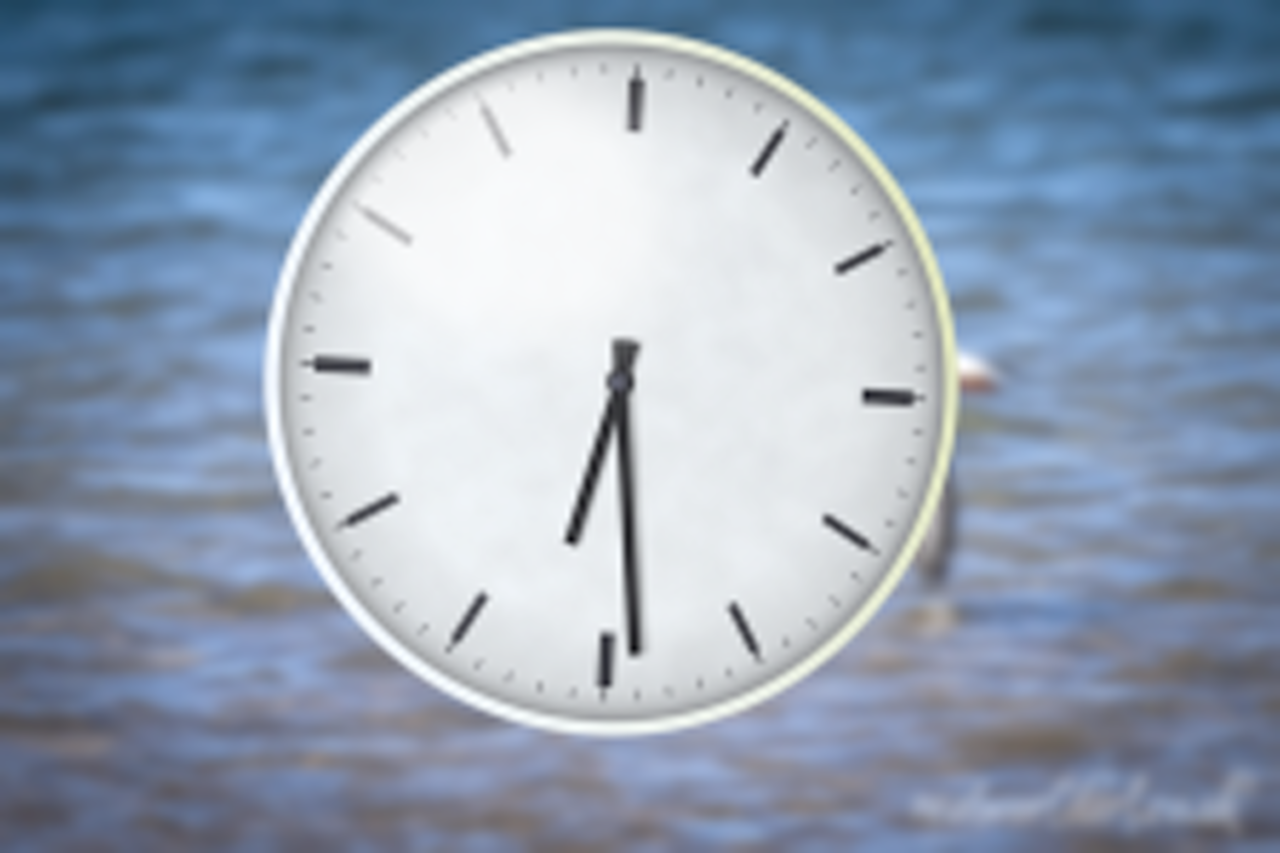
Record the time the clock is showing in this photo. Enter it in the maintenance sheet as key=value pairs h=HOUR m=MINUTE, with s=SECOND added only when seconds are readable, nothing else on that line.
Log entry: h=6 m=29
